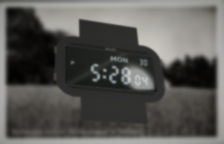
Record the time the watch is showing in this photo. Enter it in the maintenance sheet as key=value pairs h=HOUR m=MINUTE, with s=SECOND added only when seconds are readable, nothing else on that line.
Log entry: h=5 m=28 s=4
